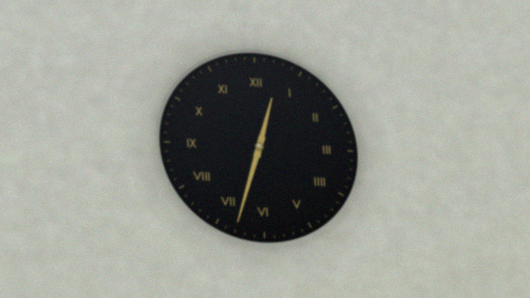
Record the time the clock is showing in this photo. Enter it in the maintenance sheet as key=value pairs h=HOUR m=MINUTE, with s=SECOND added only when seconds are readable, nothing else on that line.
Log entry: h=12 m=33
